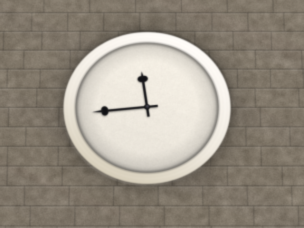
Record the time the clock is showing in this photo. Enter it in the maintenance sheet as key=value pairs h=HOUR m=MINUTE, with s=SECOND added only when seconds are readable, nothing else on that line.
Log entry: h=11 m=44
